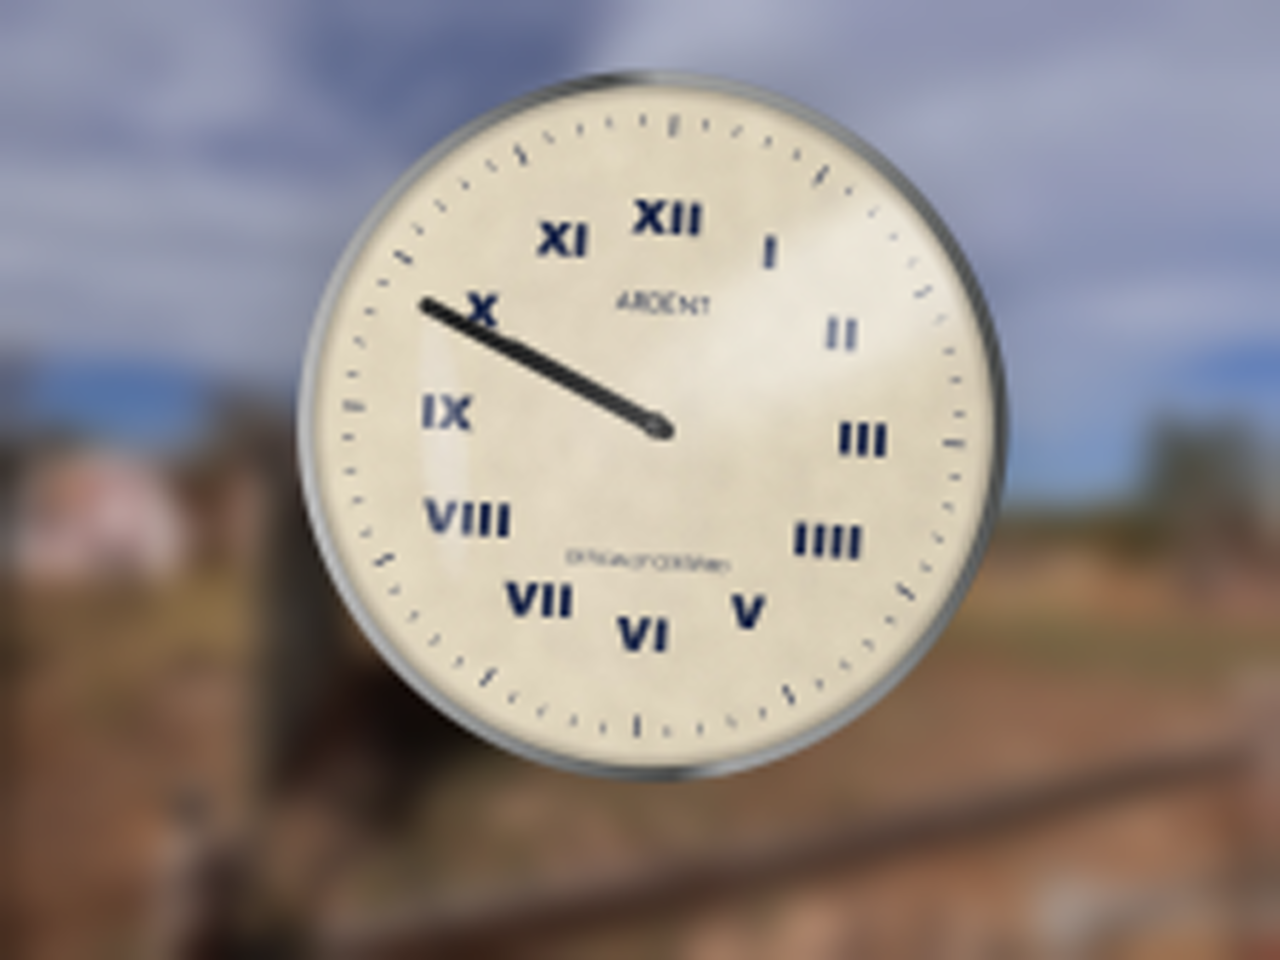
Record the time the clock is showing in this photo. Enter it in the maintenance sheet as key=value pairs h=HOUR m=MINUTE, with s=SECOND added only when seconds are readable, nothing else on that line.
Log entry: h=9 m=49
